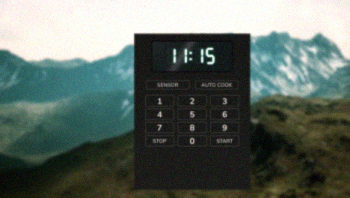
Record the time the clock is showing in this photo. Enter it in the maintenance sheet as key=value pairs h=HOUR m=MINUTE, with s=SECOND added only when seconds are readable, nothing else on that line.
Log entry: h=11 m=15
